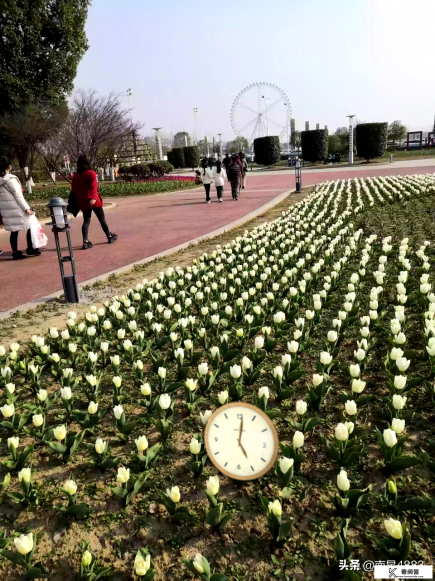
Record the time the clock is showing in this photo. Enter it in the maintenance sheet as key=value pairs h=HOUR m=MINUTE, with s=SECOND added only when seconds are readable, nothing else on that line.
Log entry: h=5 m=1
